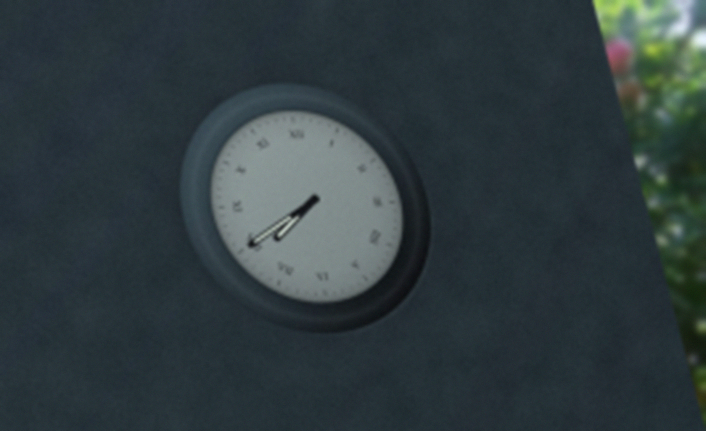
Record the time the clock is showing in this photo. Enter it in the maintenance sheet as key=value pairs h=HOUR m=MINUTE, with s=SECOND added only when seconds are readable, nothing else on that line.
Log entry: h=7 m=40
